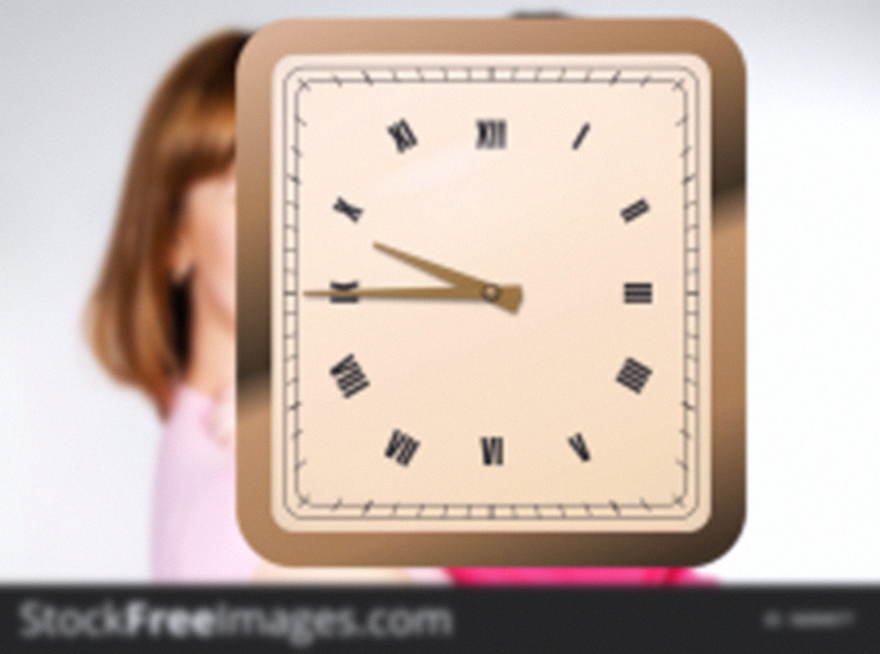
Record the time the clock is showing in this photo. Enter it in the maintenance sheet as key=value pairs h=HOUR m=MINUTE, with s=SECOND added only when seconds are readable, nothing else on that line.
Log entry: h=9 m=45
